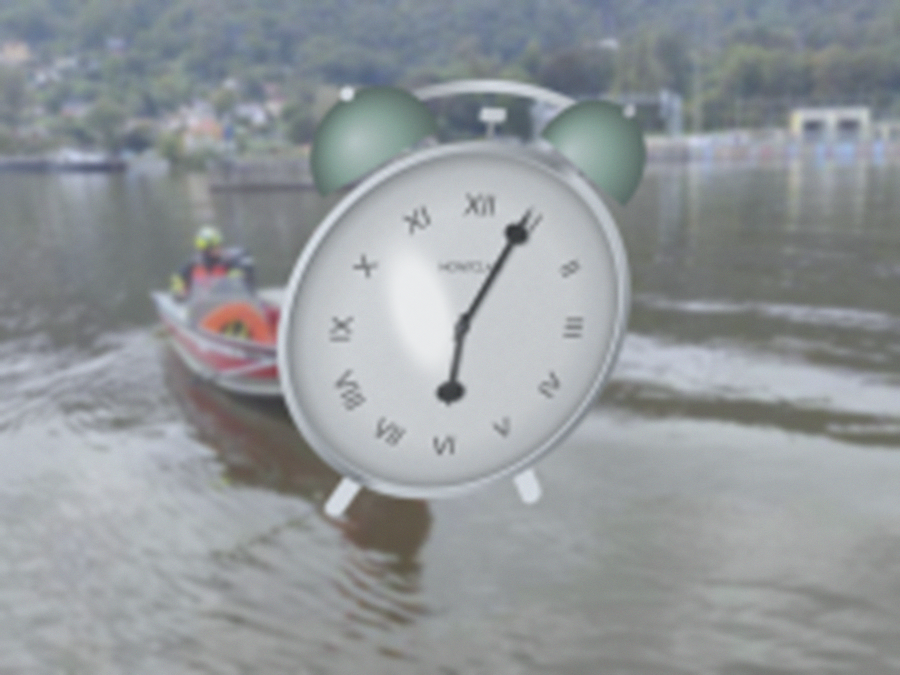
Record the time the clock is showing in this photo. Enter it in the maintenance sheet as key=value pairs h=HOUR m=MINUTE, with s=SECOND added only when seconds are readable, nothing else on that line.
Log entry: h=6 m=4
